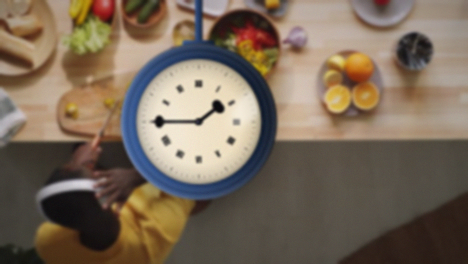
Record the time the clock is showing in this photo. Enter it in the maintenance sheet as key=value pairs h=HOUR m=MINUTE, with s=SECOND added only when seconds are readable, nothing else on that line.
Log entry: h=1 m=45
